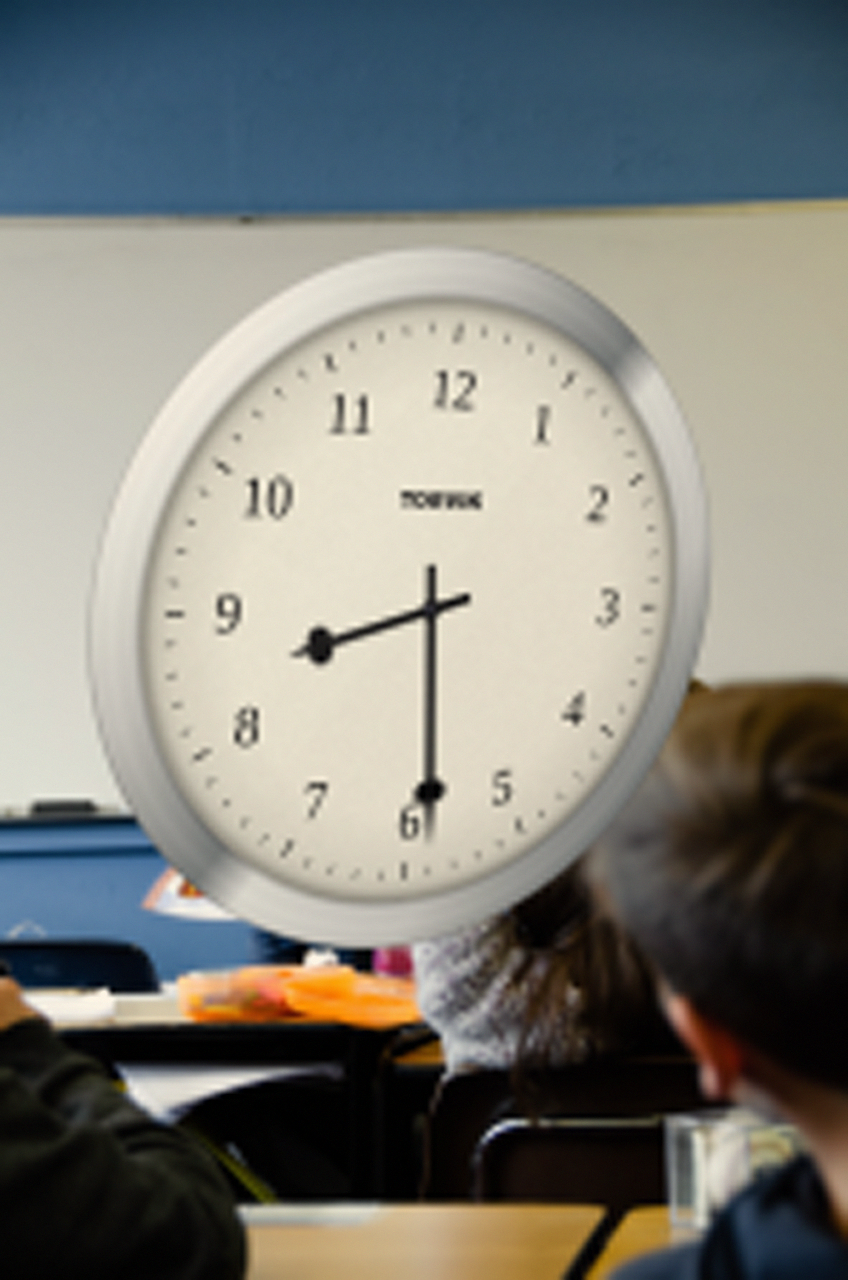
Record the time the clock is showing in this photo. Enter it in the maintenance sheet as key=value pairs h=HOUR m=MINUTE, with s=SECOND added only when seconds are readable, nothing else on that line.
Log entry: h=8 m=29
